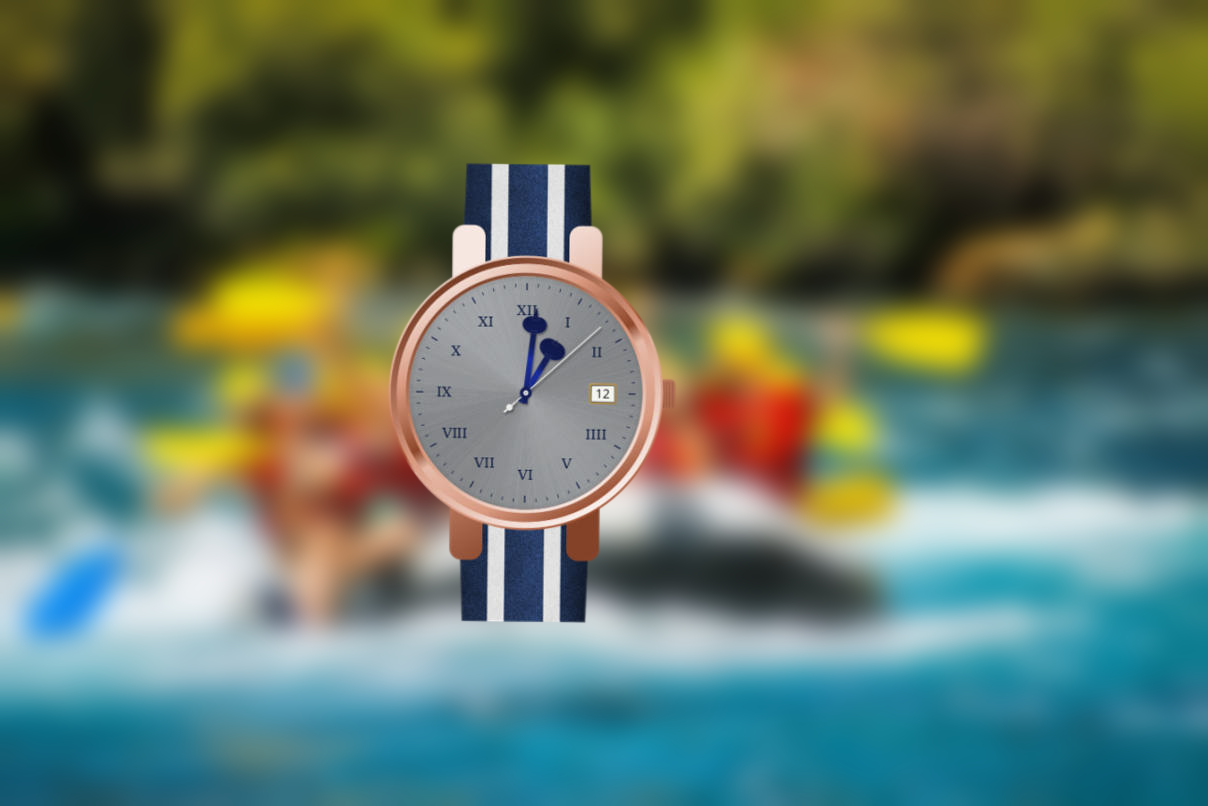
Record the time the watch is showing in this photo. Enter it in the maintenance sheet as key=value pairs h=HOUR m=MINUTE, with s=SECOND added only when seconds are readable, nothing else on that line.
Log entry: h=1 m=1 s=8
